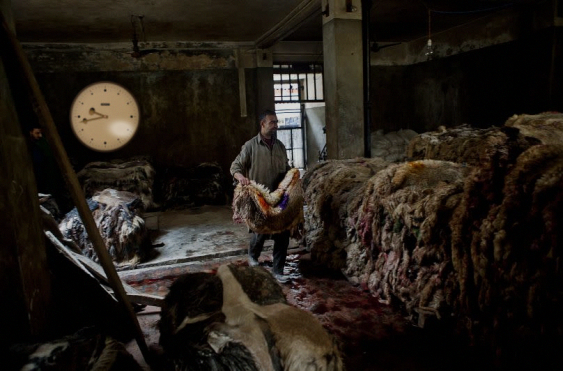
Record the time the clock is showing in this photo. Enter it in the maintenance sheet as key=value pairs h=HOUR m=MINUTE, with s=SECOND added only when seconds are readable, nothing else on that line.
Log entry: h=9 m=43
